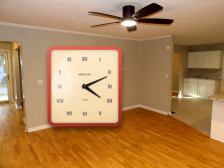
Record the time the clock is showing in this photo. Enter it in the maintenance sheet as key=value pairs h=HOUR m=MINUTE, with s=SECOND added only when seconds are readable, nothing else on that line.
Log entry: h=4 m=11
